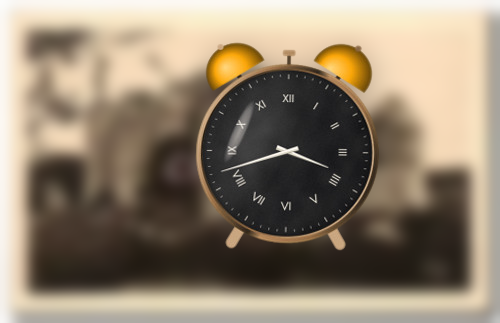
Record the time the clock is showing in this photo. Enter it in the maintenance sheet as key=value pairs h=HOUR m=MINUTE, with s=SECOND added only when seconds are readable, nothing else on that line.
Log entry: h=3 m=42
